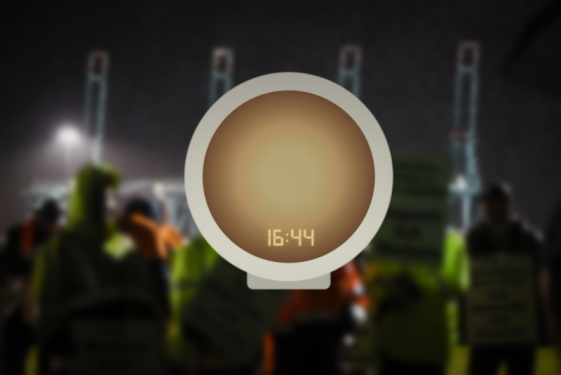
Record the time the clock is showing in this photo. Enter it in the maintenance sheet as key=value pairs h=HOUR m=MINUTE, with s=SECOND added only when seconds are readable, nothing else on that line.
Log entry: h=16 m=44
